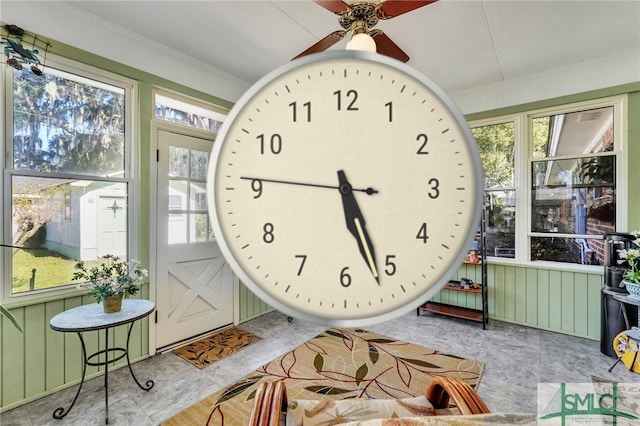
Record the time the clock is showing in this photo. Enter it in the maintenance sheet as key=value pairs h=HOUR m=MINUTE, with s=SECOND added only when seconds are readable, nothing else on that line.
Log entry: h=5 m=26 s=46
